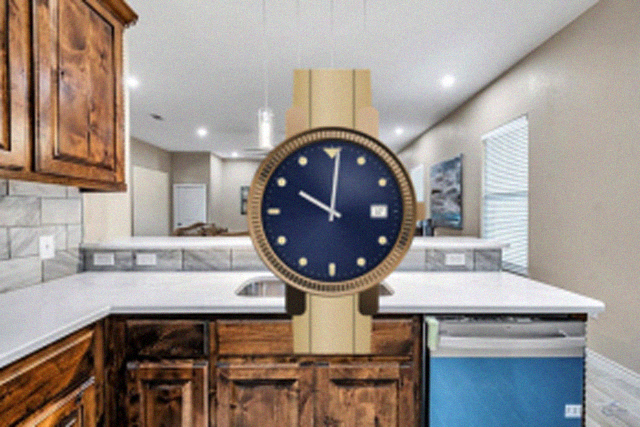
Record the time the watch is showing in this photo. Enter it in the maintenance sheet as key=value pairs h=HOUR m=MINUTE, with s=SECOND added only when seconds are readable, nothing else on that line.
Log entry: h=10 m=1
